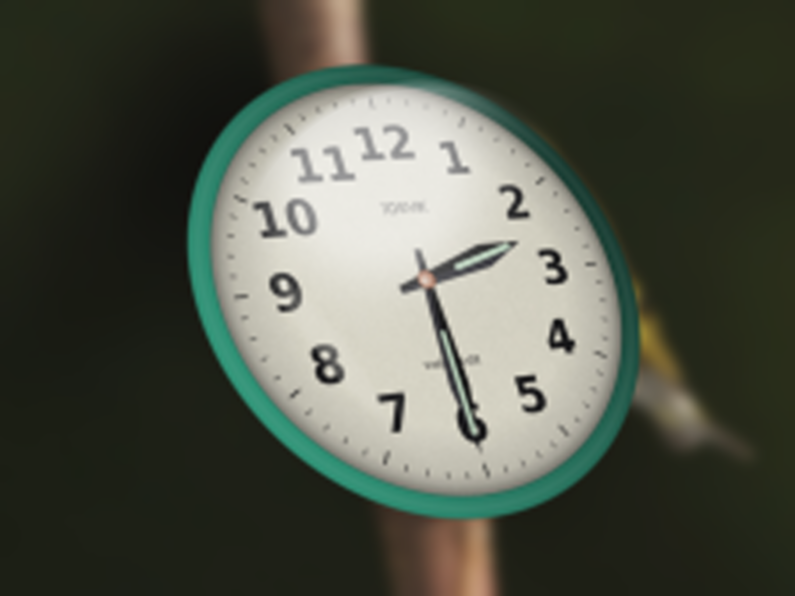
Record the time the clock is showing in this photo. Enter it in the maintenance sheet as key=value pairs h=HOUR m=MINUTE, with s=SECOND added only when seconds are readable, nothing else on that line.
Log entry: h=2 m=30
